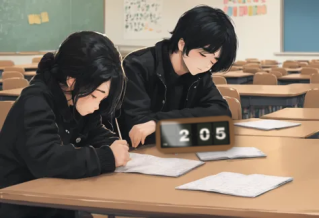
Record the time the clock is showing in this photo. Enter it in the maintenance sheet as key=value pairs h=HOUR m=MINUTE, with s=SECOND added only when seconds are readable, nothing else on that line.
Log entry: h=2 m=5
